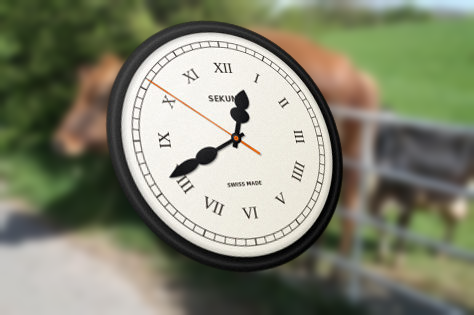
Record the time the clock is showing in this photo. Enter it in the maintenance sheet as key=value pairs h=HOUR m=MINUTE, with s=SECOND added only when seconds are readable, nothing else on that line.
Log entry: h=12 m=40 s=51
